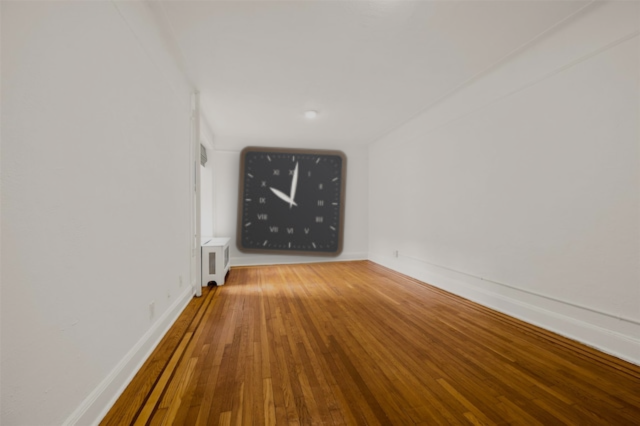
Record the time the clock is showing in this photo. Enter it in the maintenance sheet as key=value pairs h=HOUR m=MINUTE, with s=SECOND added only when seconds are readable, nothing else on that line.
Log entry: h=10 m=1
